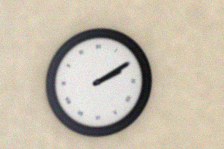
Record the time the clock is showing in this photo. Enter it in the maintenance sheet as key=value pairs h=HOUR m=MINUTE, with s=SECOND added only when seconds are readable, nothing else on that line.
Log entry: h=2 m=10
